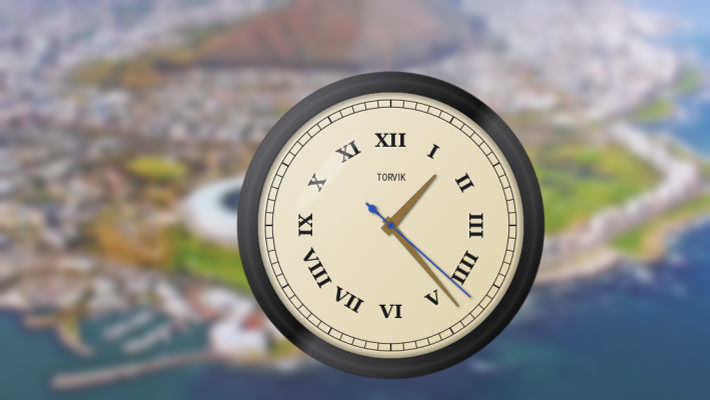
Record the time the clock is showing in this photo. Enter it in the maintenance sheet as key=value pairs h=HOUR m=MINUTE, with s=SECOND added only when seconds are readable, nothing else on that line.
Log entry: h=1 m=23 s=22
